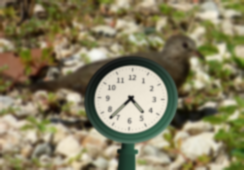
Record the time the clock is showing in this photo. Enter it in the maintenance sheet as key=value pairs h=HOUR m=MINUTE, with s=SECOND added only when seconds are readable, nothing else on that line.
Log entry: h=4 m=37
